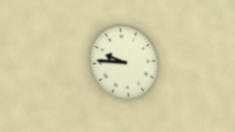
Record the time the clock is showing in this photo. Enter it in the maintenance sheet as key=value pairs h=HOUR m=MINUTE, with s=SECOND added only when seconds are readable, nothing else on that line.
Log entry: h=9 m=46
